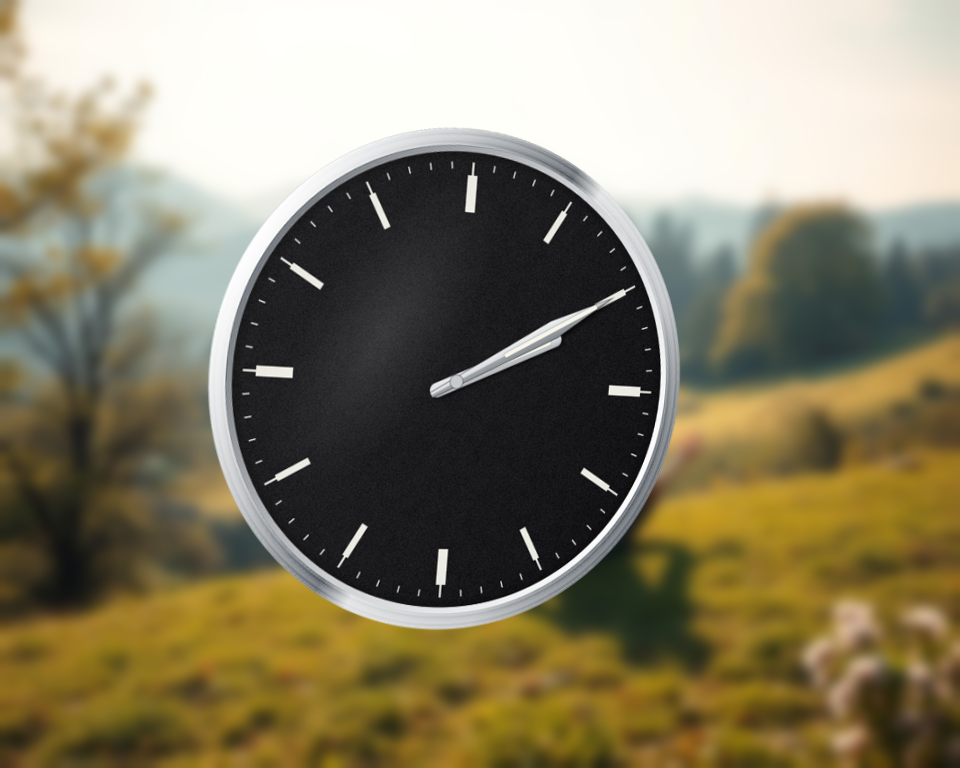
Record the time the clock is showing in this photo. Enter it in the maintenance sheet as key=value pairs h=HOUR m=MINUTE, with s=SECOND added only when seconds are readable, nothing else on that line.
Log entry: h=2 m=10
